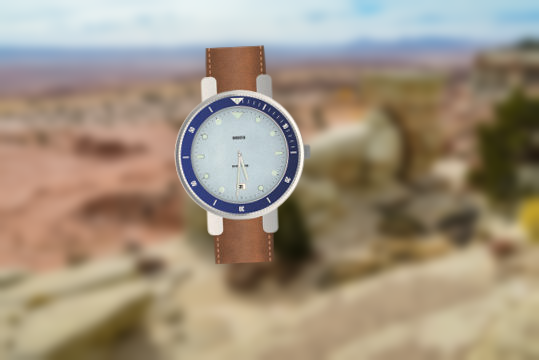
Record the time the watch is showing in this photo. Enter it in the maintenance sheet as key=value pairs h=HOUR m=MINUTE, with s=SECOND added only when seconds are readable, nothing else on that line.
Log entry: h=5 m=31
